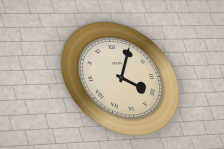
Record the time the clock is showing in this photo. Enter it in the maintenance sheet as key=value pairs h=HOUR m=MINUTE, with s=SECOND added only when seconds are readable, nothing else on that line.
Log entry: h=4 m=5
